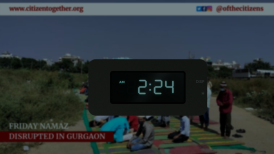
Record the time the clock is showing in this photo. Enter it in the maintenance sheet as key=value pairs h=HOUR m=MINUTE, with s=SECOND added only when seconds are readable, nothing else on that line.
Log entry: h=2 m=24
